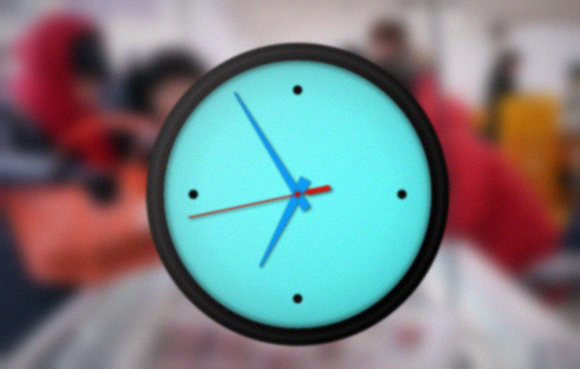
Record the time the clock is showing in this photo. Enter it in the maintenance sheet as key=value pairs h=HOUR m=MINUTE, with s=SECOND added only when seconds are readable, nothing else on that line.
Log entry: h=6 m=54 s=43
